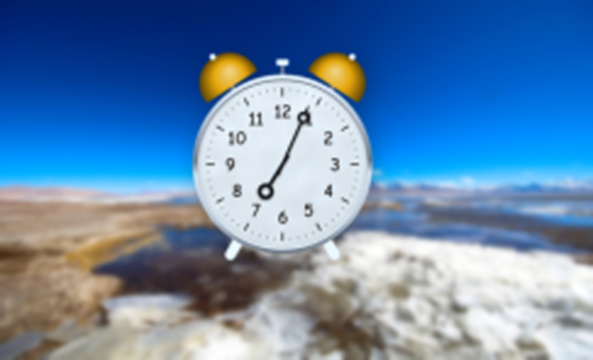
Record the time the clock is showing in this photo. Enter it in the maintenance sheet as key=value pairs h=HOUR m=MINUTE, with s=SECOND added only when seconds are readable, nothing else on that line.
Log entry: h=7 m=4
